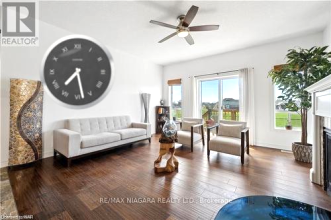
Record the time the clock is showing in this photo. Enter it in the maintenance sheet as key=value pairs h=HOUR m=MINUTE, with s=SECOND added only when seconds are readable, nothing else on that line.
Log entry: h=7 m=28
